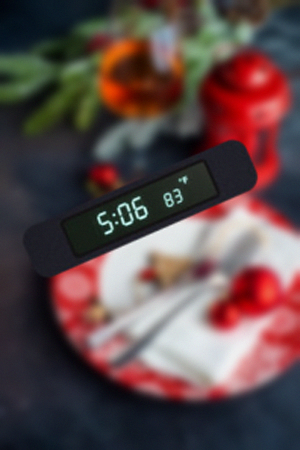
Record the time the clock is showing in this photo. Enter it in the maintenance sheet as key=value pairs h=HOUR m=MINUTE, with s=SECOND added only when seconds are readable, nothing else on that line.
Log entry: h=5 m=6
